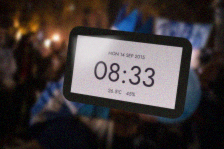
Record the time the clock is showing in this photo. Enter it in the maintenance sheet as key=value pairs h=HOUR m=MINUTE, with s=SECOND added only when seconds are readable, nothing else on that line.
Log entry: h=8 m=33
